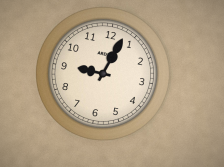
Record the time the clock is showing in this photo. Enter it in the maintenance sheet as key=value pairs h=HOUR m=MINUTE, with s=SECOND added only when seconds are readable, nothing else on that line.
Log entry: h=9 m=3
